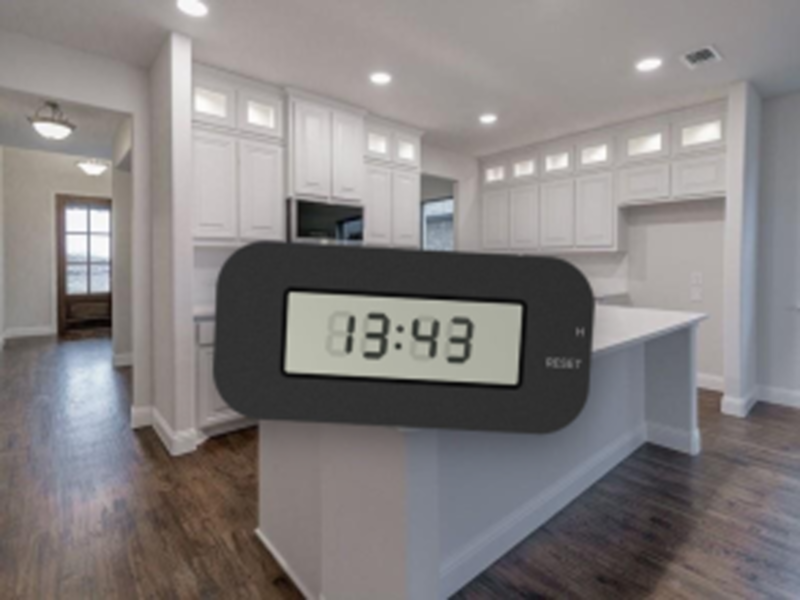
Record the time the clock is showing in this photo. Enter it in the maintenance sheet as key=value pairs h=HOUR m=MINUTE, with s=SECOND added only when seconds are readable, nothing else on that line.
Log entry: h=13 m=43
